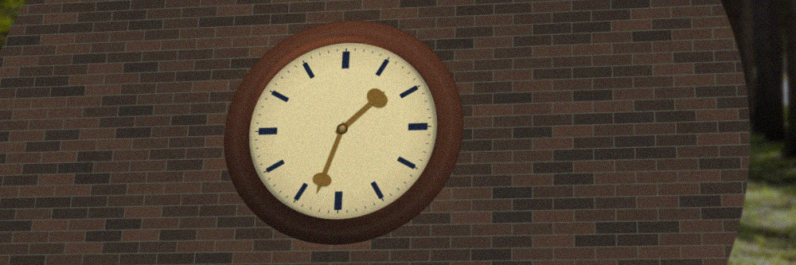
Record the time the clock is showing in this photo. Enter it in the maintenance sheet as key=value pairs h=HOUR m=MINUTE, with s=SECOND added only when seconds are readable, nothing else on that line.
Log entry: h=1 m=33
